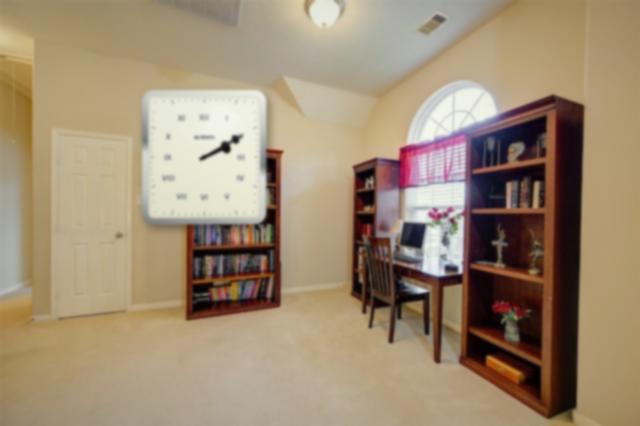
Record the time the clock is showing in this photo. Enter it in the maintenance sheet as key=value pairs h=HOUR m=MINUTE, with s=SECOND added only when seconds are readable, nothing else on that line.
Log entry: h=2 m=10
